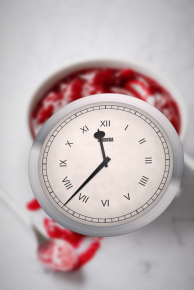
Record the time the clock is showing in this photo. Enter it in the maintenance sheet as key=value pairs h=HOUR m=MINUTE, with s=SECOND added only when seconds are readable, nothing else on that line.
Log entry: h=11 m=37
